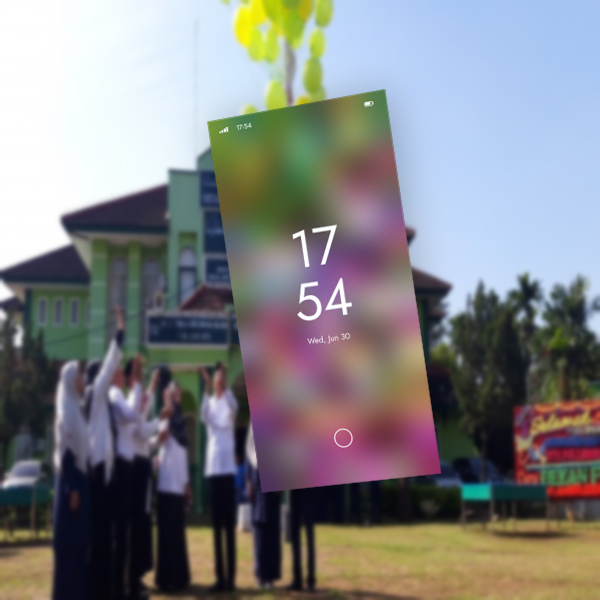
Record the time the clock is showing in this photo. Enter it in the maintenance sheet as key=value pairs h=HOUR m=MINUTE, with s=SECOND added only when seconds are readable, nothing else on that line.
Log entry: h=17 m=54
